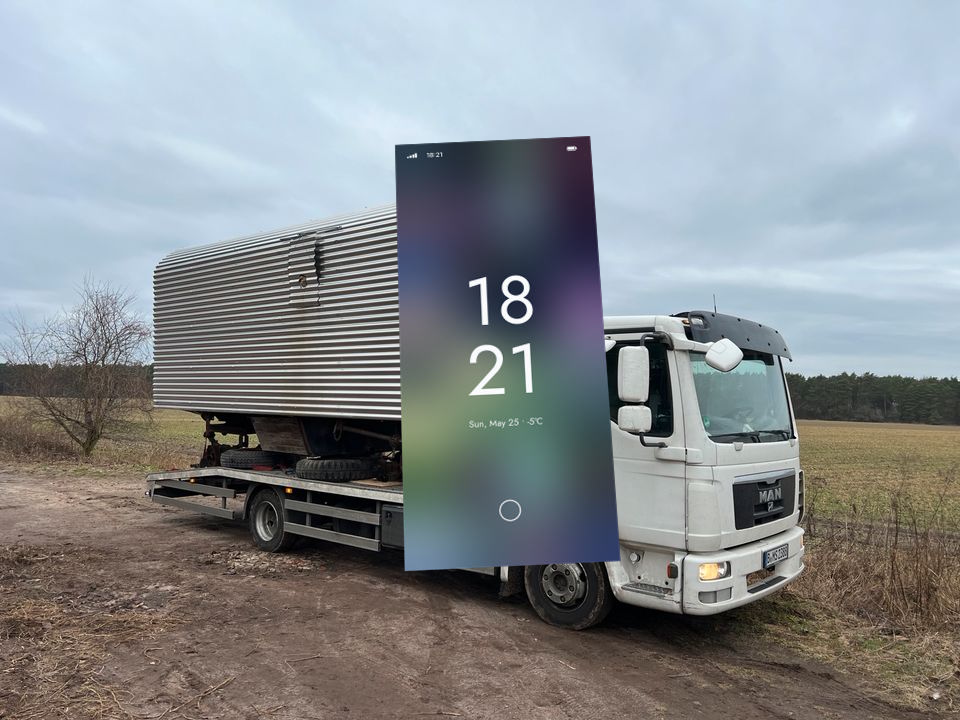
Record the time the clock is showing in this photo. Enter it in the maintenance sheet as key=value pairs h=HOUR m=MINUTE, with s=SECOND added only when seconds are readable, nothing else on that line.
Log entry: h=18 m=21
